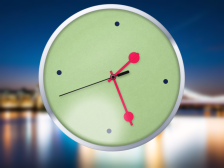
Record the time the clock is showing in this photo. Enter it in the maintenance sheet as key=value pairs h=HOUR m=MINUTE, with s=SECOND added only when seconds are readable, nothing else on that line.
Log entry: h=1 m=25 s=41
